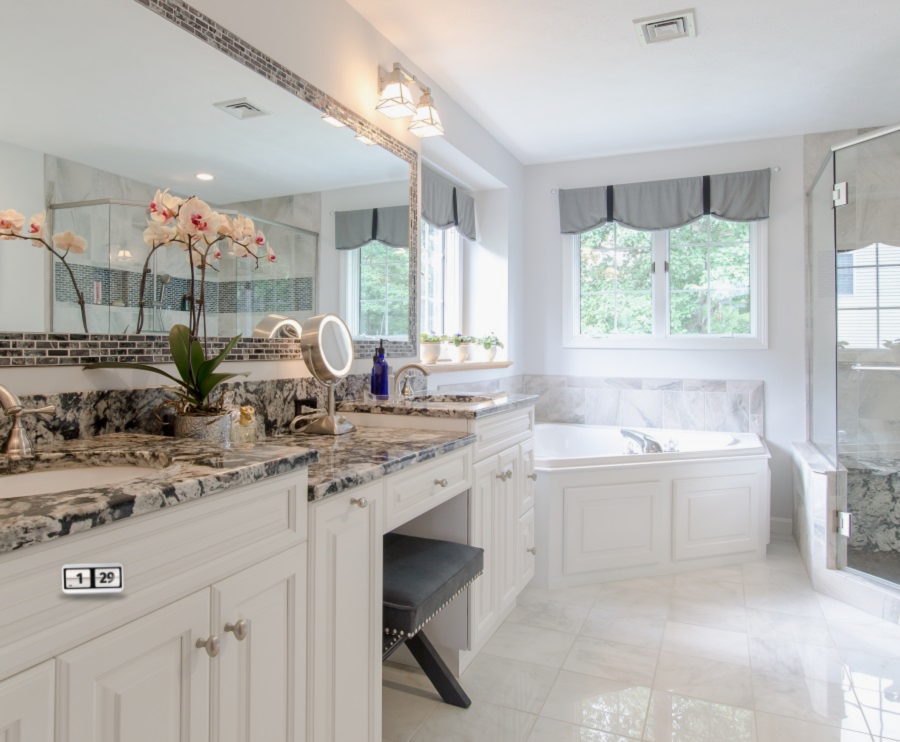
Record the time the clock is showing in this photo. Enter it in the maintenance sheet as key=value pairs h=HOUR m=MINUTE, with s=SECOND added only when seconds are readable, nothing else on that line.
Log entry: h=1 m=29
